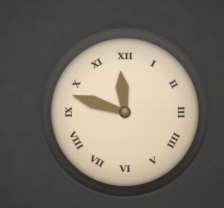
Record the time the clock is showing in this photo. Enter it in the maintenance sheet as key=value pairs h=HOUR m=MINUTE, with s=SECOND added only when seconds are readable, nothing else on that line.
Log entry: h=11 m=48
